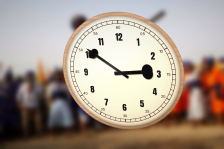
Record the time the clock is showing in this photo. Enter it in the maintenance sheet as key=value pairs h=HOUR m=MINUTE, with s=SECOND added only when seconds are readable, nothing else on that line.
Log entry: h=2 m=51
